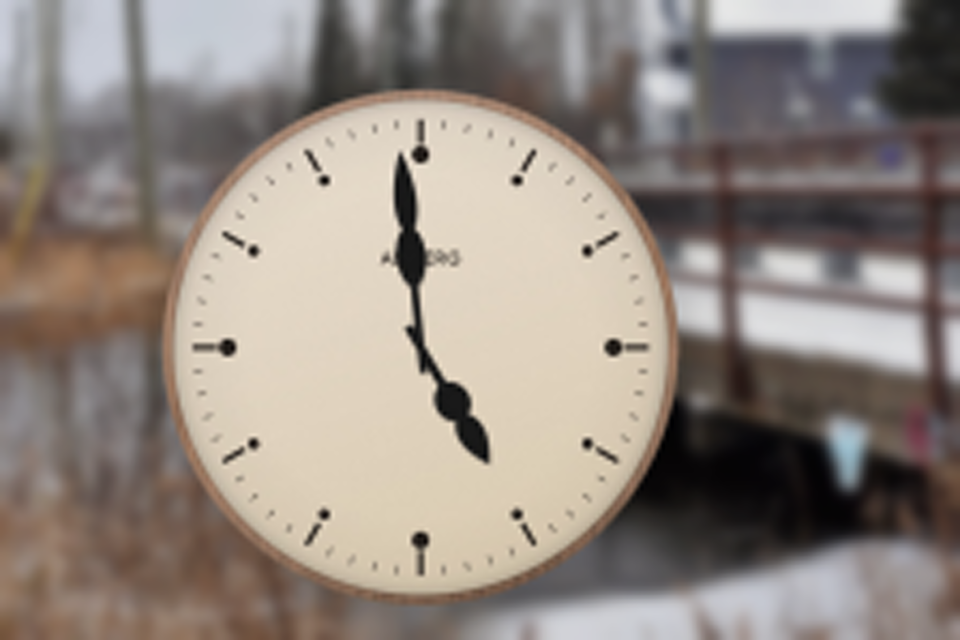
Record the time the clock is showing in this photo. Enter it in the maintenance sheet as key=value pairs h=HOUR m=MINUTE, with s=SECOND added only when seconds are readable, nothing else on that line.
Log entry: h=4 m=59
